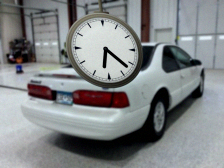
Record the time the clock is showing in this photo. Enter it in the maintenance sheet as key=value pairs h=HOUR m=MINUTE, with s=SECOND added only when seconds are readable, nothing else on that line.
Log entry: h=6 m=22
